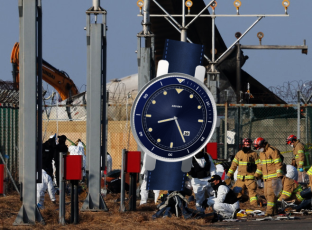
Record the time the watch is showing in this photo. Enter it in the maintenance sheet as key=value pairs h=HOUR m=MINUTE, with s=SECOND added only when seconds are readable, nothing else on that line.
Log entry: h=8 m=25
